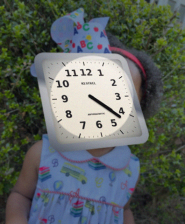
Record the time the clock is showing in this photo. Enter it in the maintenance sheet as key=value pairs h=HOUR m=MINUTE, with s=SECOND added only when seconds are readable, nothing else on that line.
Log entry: h=4 m=22
